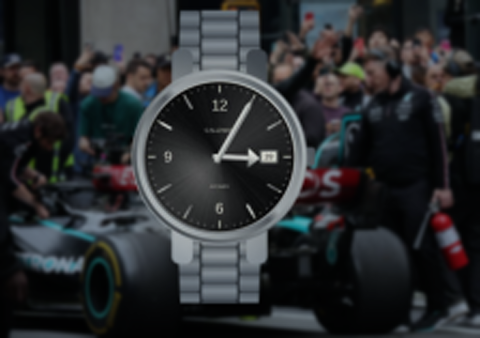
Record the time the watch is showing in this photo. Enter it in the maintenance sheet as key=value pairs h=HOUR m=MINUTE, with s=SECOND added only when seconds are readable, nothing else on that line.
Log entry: h=3 m=5
